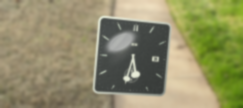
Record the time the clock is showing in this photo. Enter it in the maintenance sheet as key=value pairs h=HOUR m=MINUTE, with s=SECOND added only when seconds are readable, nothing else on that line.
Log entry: h=5 m=32
